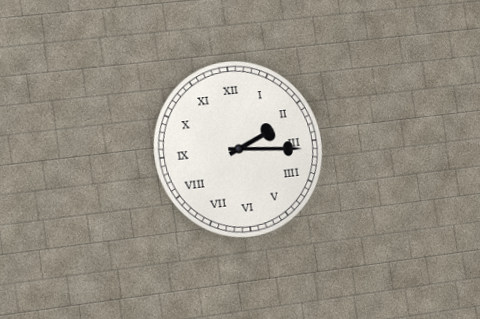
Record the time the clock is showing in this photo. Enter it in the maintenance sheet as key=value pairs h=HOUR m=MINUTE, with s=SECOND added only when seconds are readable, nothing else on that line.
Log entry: h=2 m=16
